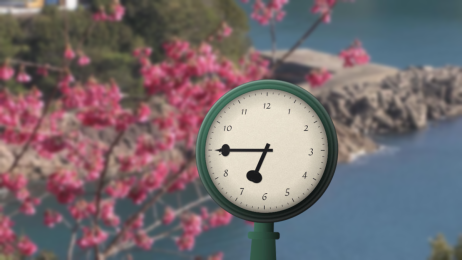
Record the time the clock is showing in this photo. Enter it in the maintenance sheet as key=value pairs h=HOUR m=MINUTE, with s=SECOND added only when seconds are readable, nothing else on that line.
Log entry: h=6 m=45
